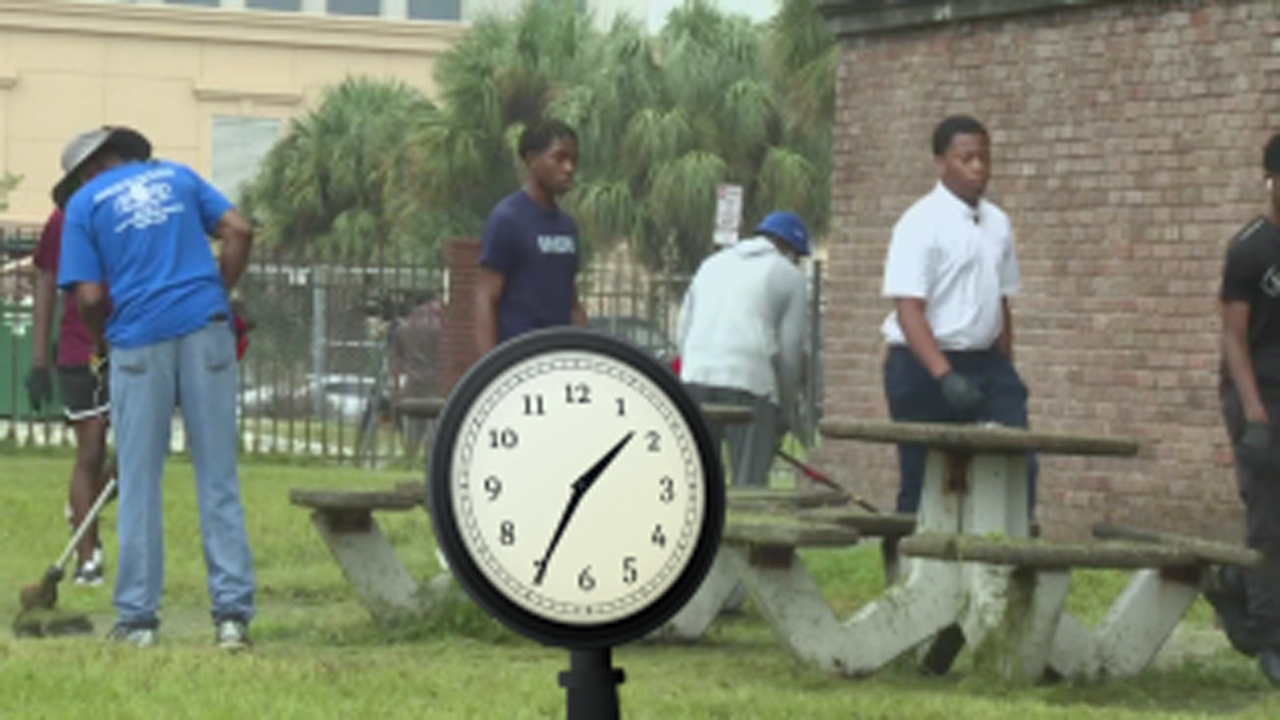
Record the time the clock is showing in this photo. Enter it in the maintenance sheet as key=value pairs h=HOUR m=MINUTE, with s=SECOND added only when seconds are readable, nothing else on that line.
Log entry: h=1 m=35
